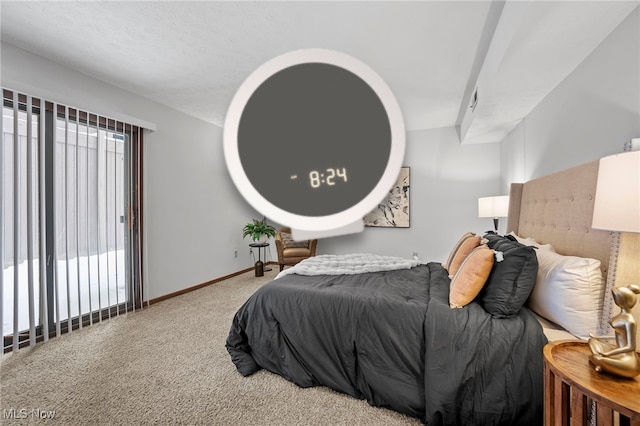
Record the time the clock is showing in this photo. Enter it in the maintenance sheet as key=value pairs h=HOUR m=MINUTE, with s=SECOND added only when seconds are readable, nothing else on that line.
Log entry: h=8 m=24
